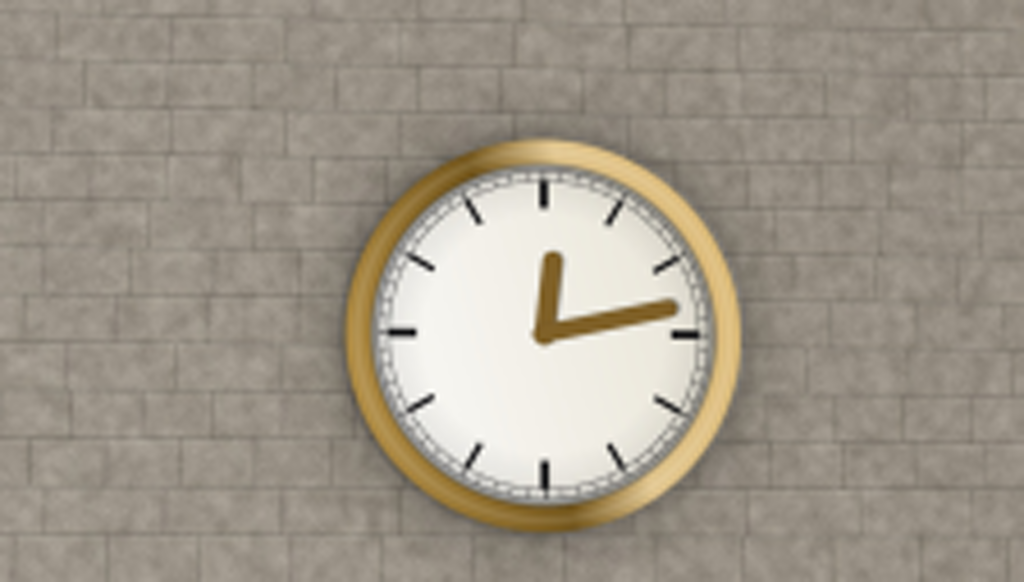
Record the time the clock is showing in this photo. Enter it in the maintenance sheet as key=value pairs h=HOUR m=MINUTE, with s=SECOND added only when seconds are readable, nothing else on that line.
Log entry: h=12 m=13
